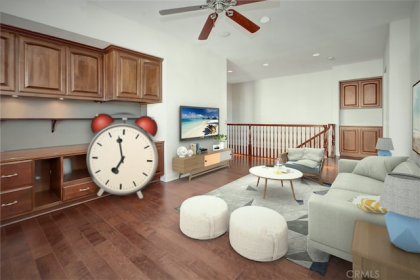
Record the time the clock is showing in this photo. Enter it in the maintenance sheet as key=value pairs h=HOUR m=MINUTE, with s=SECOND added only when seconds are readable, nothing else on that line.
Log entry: h=6 m=58
